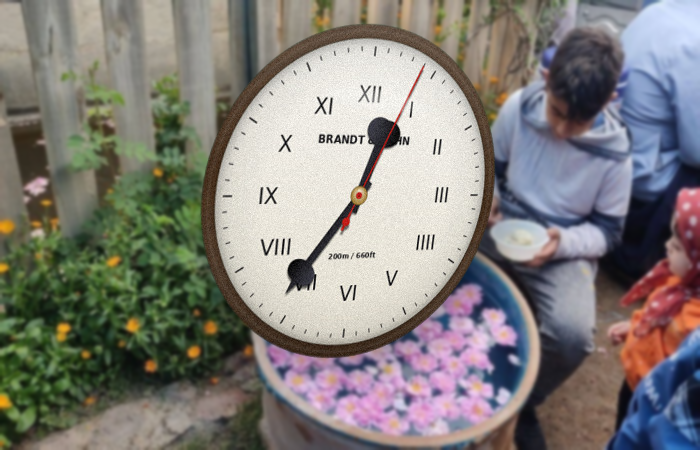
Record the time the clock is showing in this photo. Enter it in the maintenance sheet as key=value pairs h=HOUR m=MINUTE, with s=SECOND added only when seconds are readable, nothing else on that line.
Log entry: h=12 m=36 s=4
